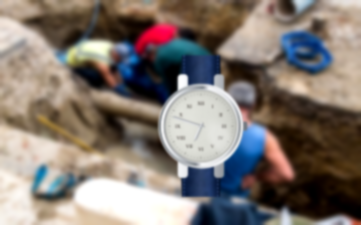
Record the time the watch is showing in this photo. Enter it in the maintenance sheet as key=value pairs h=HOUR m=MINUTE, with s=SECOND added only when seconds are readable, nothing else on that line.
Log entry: h=6 m=48
